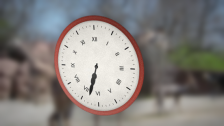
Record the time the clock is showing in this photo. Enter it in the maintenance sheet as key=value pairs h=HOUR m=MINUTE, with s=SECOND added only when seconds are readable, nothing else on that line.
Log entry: h=6 m=33
